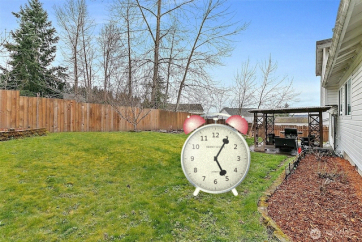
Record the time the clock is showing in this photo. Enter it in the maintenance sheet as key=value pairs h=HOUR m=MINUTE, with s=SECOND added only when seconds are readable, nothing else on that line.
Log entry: h=5 m=5
